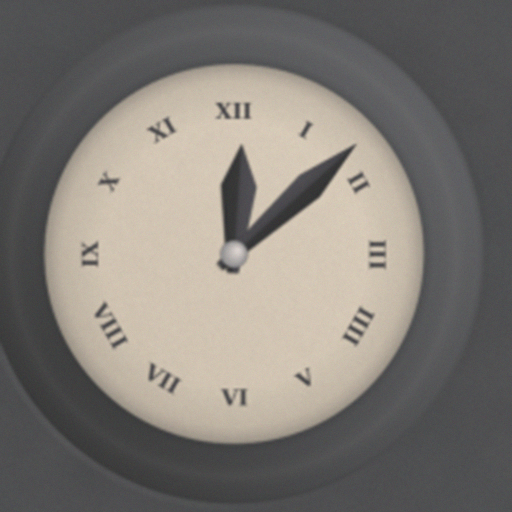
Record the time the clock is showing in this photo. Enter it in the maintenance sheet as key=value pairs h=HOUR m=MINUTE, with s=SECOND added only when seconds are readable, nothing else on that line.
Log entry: h=12 m=8
